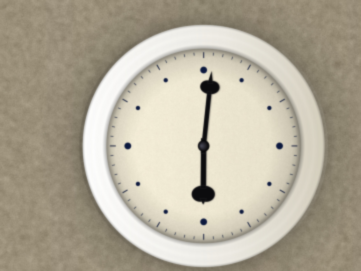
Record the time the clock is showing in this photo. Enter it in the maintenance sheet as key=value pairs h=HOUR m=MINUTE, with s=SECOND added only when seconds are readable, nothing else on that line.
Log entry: h=6 m=1
